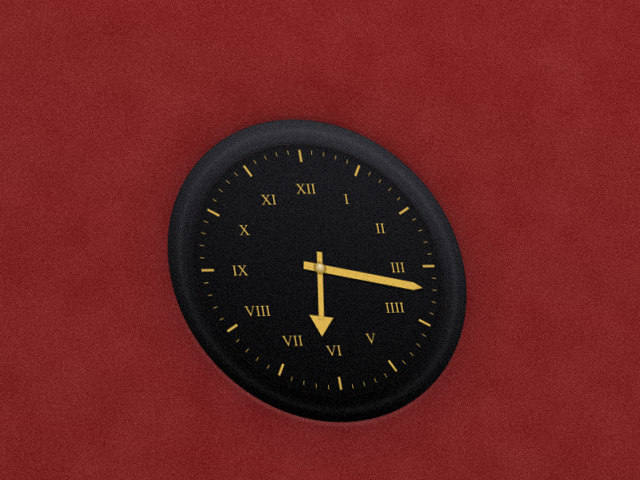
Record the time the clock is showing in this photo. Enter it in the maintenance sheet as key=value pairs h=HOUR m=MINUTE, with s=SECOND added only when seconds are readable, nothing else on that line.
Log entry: h=6 m=17
